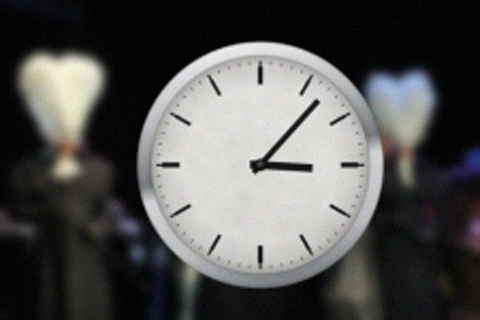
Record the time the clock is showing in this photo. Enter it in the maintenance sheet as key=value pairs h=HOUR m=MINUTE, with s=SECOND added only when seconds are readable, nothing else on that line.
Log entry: h=3 m=7
